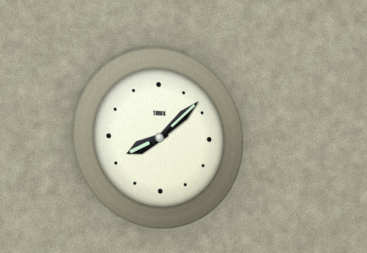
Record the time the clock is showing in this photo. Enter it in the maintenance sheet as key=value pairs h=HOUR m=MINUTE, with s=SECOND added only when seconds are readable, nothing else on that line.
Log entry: h=8 m=8
